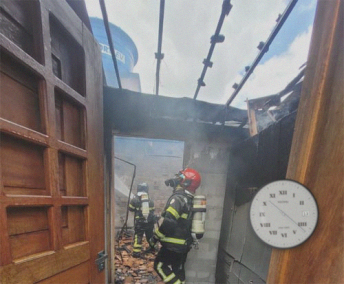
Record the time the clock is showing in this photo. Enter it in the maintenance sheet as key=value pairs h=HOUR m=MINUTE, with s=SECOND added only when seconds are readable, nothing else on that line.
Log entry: h=10 m=22
